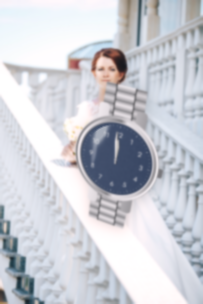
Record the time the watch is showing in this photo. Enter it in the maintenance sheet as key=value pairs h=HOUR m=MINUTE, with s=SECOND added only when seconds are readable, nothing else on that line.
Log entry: h=11 m=59
